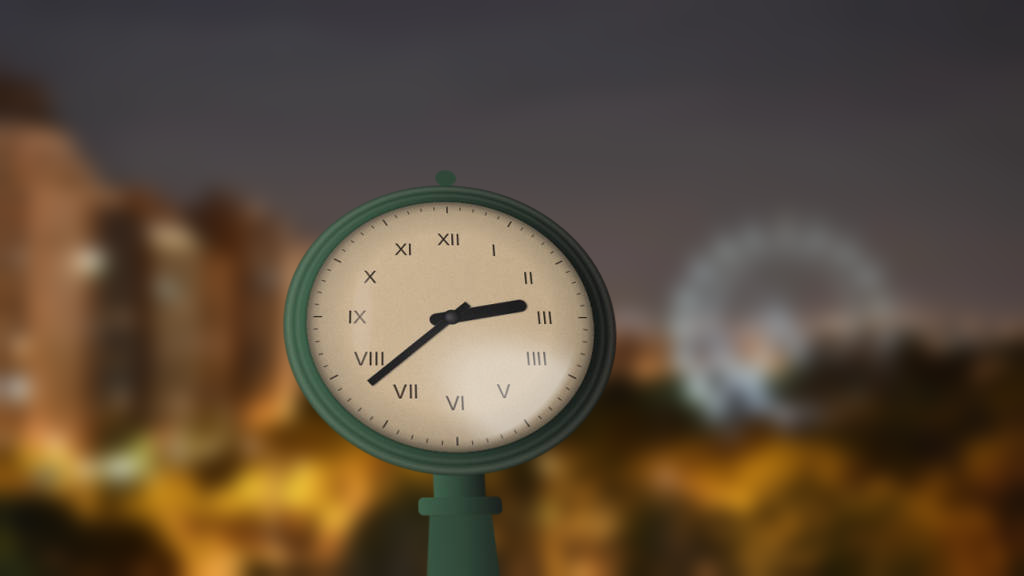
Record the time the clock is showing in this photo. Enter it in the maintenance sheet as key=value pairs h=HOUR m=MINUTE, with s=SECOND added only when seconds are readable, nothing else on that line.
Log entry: h=2 m=38
